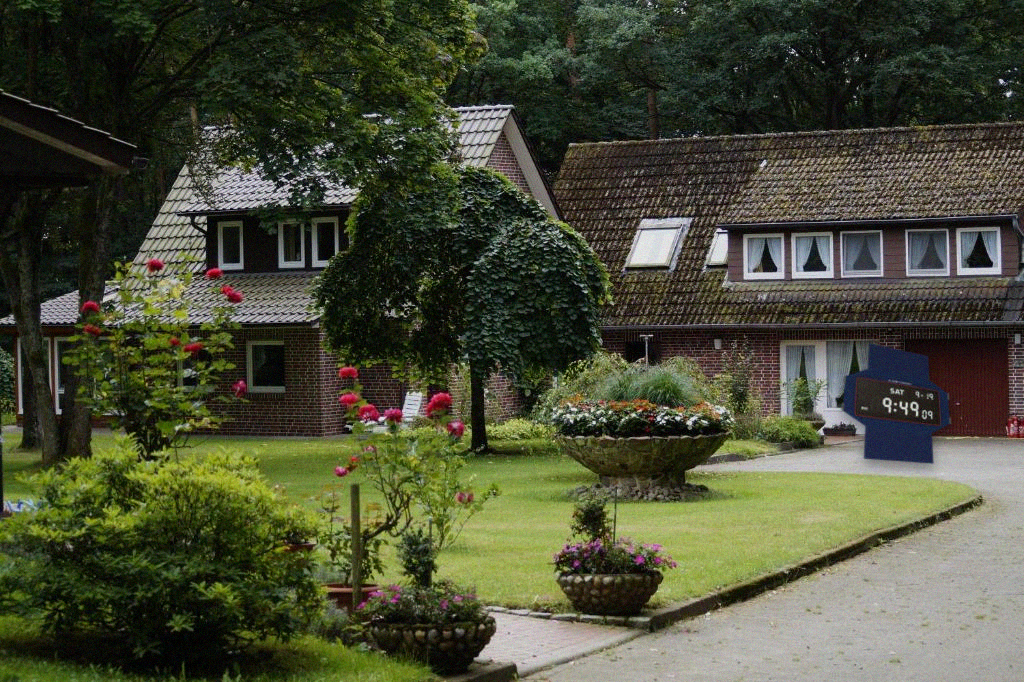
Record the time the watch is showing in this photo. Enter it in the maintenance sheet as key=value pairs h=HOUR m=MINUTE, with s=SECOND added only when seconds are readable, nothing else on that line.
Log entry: h=9 m=49 s=9
